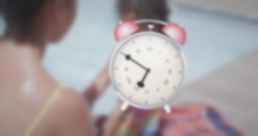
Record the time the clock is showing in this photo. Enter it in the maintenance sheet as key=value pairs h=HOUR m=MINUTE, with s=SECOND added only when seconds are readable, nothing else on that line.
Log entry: h=6 m=50
